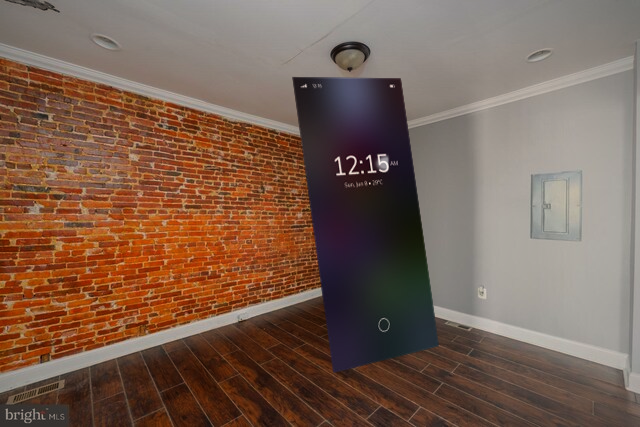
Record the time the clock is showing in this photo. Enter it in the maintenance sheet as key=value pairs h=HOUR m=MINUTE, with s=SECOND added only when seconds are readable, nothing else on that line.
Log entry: h=12 m=15
